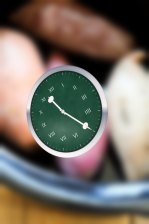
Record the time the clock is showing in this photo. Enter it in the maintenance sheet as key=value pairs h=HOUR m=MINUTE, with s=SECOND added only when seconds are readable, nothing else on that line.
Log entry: h=11 m=25
